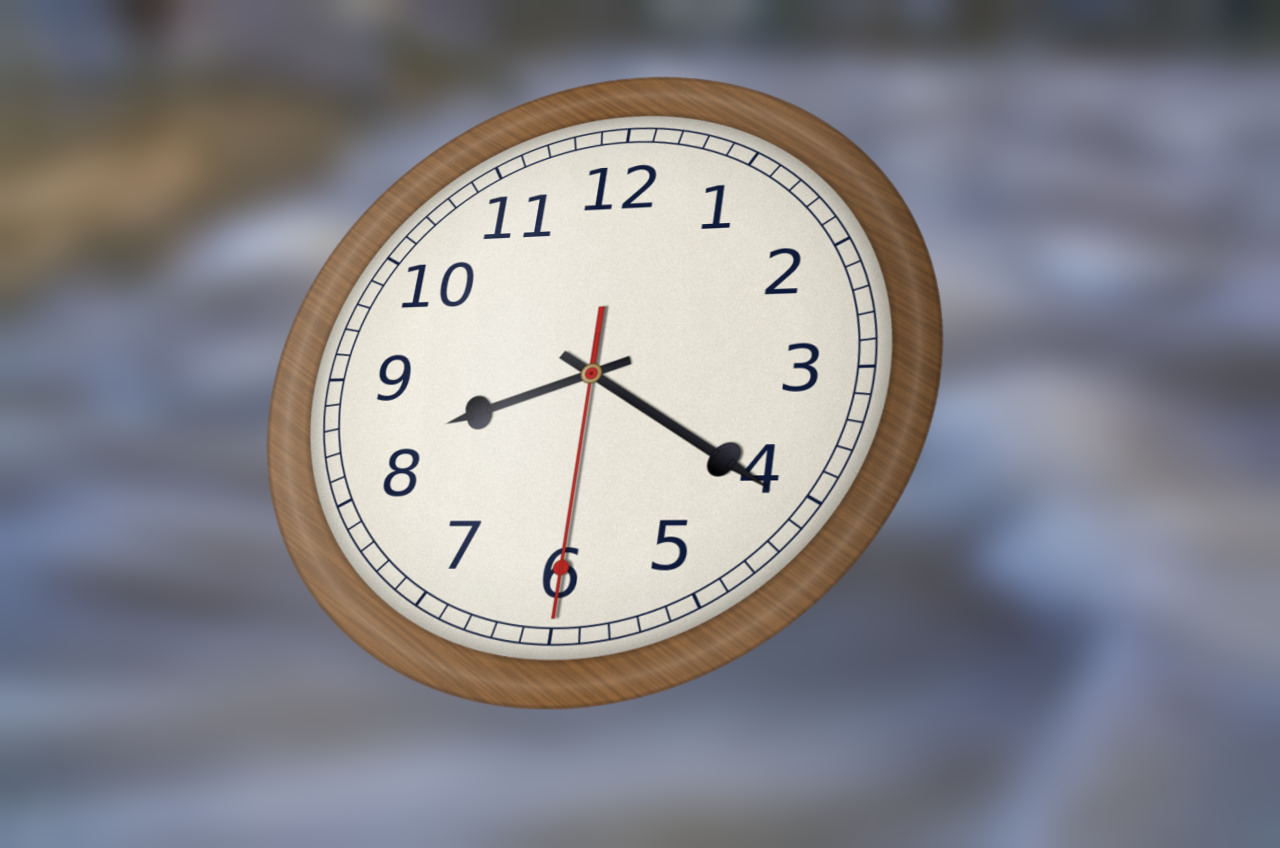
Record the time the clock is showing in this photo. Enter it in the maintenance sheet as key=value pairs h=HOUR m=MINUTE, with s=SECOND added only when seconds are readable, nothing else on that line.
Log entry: h=8 m=20 s=30
